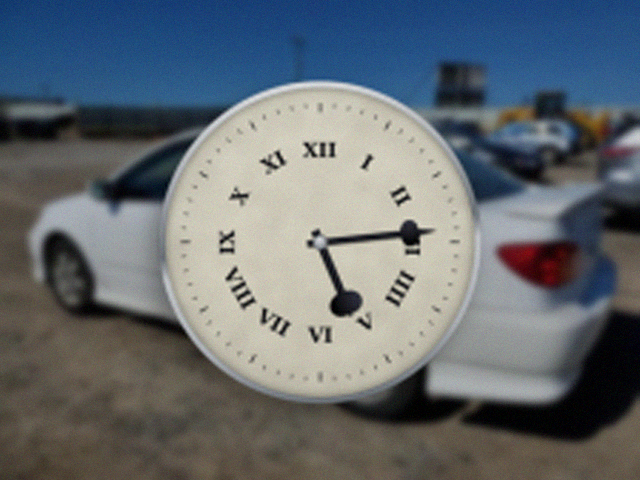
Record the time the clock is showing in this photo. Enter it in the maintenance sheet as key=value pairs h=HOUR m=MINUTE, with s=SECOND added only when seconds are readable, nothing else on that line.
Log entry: h=5 m=14
